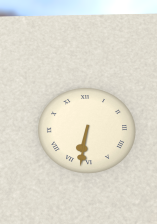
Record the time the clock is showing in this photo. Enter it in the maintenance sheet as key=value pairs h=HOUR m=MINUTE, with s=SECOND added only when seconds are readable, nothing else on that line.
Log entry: h=6 m=32
